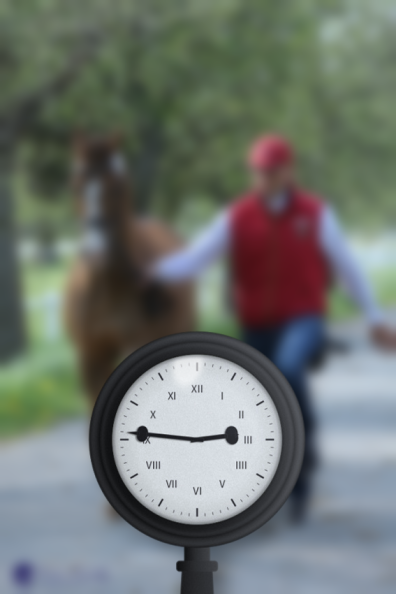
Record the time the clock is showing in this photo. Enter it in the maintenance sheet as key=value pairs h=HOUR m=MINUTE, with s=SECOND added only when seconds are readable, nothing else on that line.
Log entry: h=2 m=46
